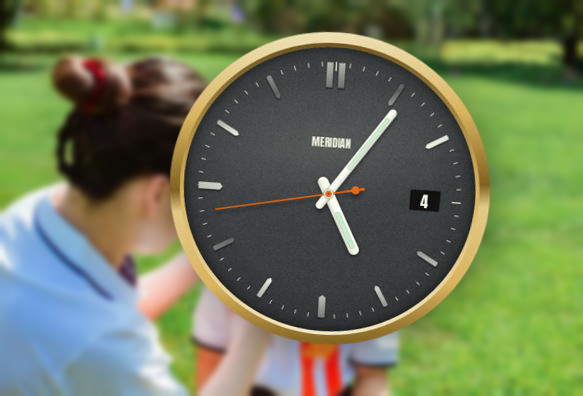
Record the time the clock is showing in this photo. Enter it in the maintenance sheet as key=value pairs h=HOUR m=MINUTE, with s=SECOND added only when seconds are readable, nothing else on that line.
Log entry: h=5 m=5 s=43
